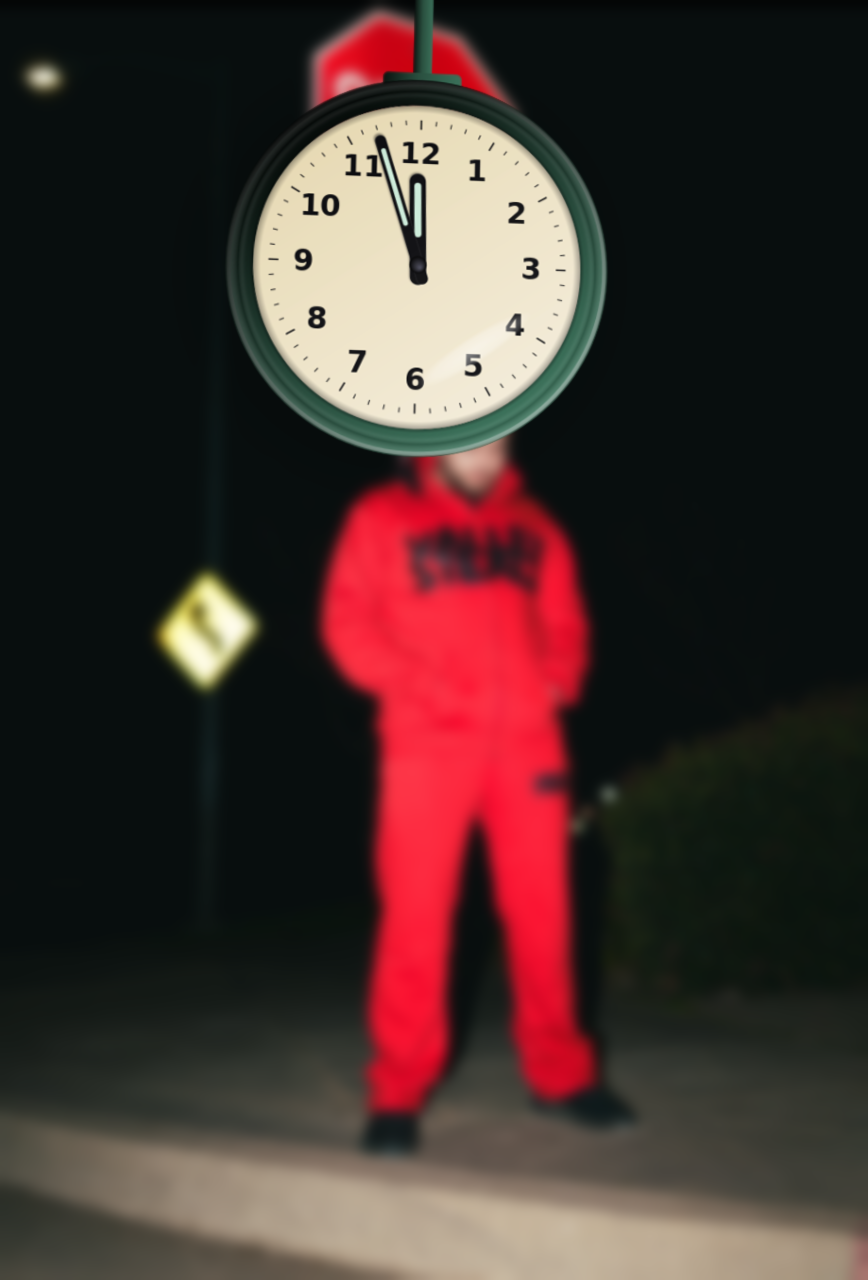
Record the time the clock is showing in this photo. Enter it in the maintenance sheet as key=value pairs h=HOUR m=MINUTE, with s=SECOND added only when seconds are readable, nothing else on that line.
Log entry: h=11 m=57
